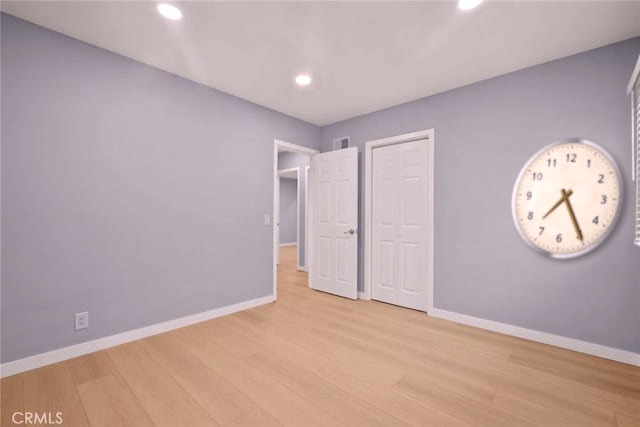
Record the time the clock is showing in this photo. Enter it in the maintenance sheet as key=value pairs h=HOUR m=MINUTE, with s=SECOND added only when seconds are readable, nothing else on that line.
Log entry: h=7 m=25
